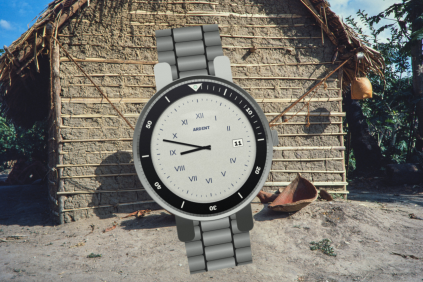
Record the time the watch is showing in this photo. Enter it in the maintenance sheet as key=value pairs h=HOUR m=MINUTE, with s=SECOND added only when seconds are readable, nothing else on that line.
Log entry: h=8 m=48
